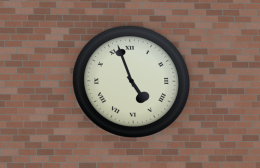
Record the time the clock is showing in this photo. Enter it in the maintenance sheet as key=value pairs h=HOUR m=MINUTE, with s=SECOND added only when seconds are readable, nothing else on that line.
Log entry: h=4 m=57
